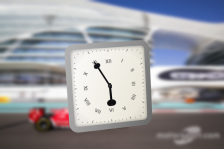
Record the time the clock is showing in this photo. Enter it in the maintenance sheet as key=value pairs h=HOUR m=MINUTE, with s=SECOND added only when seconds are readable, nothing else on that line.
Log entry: h=5 m=55
